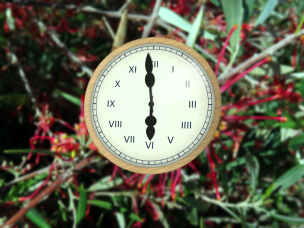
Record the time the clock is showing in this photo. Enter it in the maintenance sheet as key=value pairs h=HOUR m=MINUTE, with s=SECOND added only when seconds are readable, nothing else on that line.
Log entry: h=5 m=59
